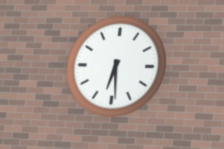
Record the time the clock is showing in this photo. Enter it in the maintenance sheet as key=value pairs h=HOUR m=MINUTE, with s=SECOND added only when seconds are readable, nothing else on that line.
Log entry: h=6 m=29
